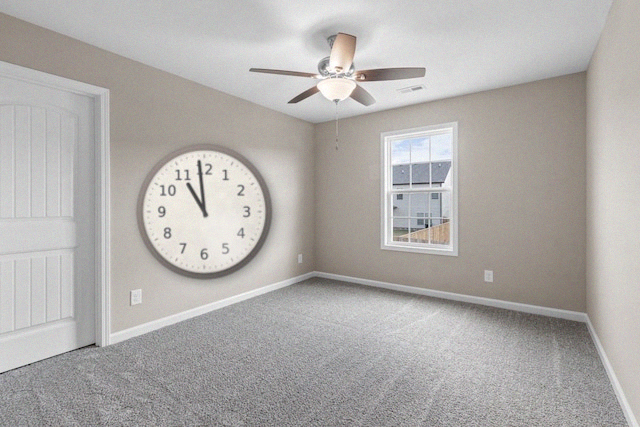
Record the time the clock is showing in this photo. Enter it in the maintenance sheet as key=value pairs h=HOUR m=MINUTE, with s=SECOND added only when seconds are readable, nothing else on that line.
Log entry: h=10 m=59
